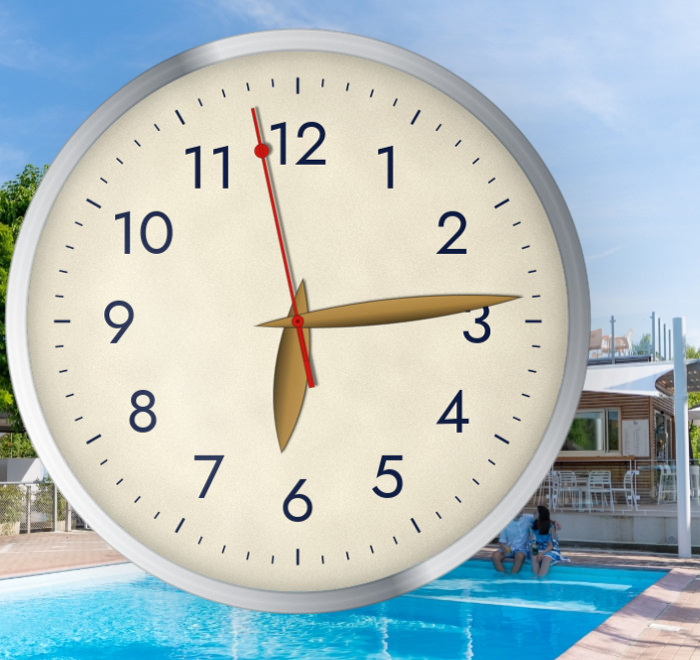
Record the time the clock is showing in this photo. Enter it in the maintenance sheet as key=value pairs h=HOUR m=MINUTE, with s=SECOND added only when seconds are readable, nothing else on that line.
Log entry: h=6 m=13 s=58
